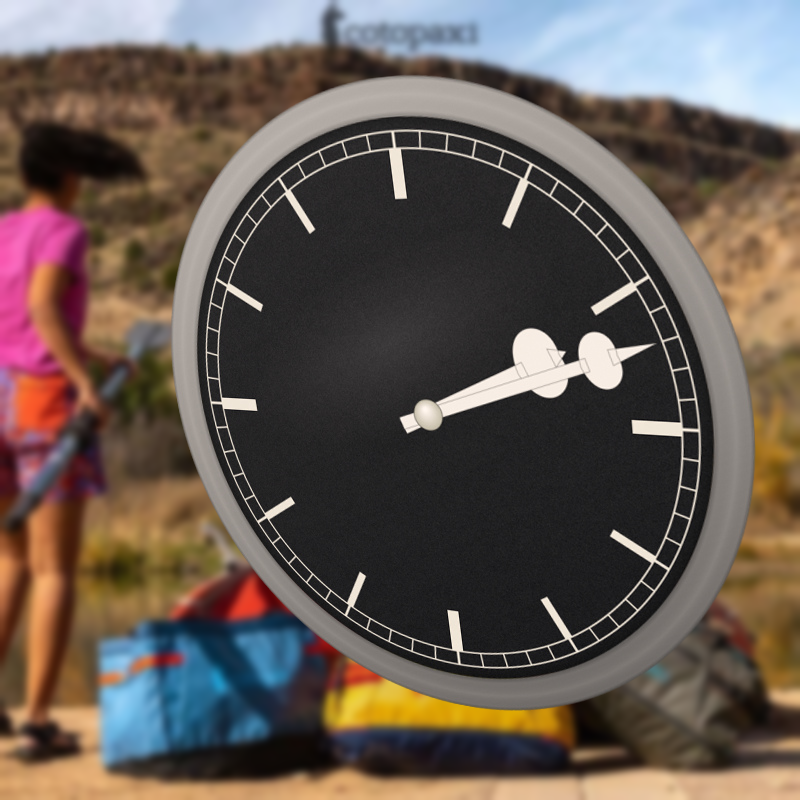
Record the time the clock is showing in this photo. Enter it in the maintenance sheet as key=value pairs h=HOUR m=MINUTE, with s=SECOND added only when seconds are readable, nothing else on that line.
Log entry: h=2 m=12
